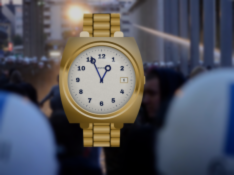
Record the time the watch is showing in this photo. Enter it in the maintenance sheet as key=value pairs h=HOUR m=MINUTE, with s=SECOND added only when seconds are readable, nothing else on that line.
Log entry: h=12 m=56
